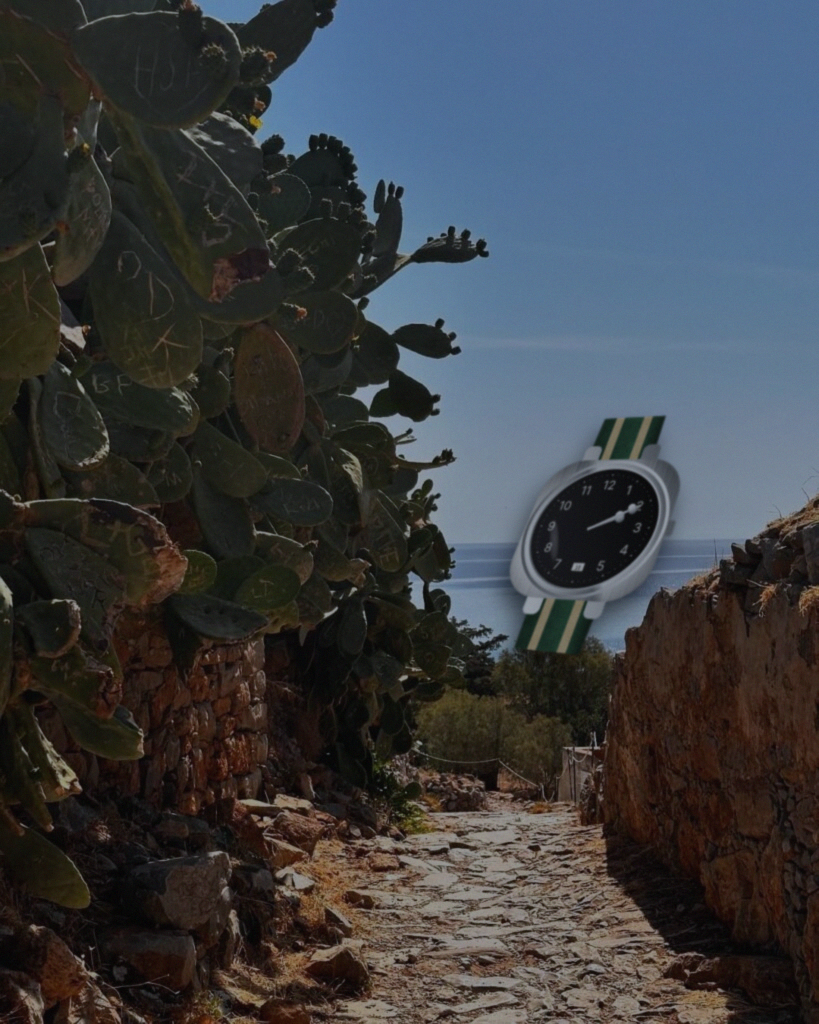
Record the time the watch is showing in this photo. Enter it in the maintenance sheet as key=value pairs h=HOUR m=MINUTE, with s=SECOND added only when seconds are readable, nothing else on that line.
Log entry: h=2 m=10
